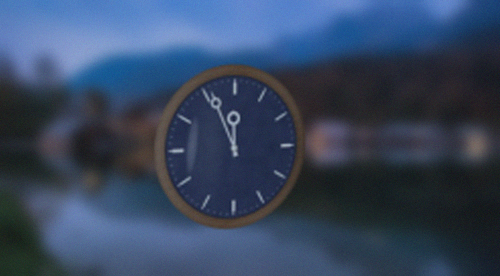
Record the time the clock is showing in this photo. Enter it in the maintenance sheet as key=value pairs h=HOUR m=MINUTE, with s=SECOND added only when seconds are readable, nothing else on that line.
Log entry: h=11 m=56
